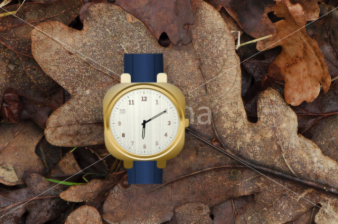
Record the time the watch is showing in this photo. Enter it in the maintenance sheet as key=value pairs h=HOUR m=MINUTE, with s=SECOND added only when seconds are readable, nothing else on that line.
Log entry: h=6 m=10
